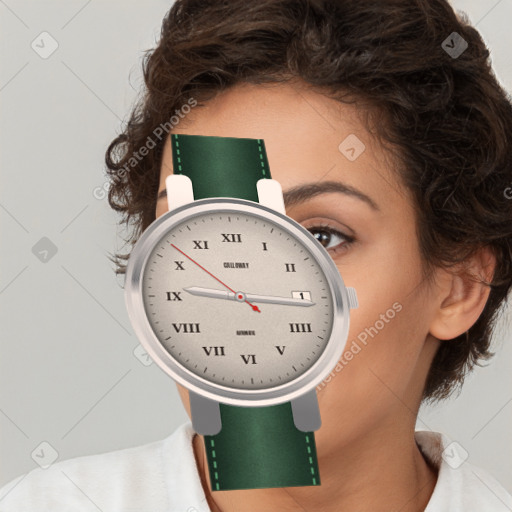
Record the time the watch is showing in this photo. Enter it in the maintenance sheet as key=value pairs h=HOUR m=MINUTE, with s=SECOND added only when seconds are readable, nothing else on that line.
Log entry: h=9 m=15 s=52
